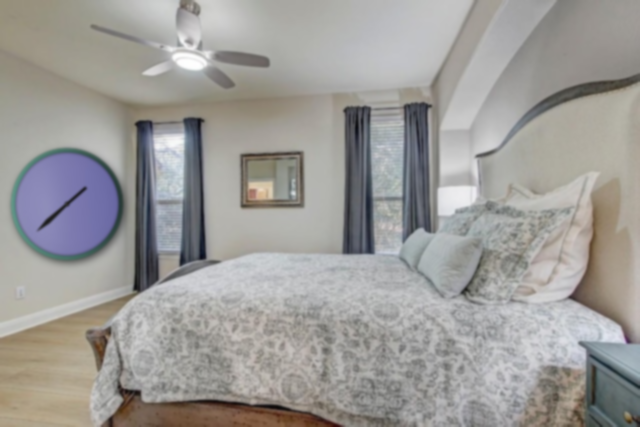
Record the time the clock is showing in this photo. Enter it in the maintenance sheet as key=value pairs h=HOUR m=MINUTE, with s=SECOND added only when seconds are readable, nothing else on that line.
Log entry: h=1 m=38
